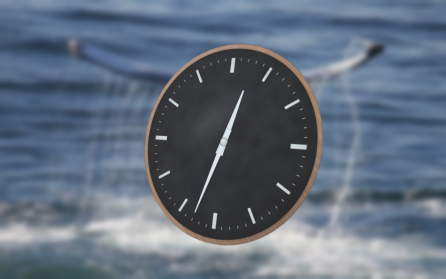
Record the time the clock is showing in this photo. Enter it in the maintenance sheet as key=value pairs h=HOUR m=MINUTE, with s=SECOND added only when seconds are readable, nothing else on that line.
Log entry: h=12 m=33
